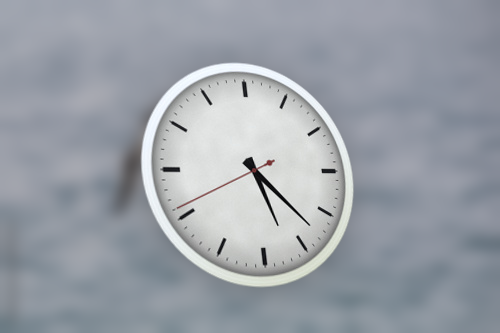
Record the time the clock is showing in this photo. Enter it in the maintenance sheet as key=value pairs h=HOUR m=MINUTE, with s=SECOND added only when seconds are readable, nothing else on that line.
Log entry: h=5 m=22 s=41
